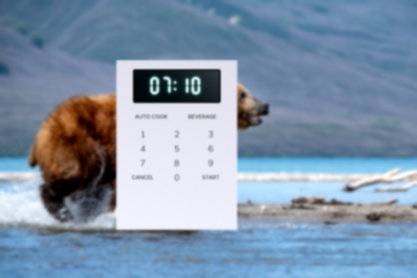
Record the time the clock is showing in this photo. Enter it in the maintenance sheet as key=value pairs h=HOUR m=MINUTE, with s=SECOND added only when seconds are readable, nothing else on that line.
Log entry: h=7 m=10
